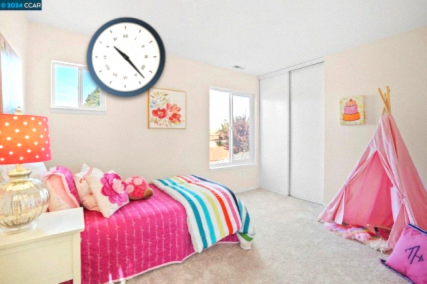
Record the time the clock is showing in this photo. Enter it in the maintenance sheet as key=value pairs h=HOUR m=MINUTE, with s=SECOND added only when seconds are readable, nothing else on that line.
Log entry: h=10 m=23
